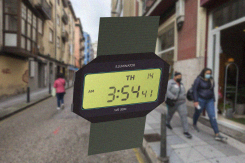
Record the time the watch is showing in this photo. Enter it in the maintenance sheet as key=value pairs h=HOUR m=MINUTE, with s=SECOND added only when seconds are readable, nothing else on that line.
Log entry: h=3 m=54 s=41
